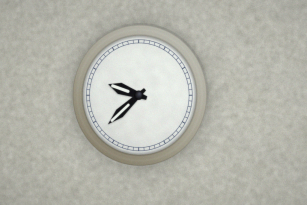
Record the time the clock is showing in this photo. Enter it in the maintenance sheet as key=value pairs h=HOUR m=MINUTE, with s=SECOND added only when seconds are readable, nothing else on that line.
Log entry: h=9 m=38
